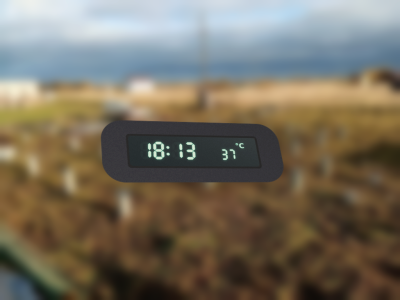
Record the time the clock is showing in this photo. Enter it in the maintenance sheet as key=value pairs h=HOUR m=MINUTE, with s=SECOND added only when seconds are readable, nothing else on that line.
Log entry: h=18 m=13
